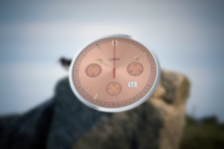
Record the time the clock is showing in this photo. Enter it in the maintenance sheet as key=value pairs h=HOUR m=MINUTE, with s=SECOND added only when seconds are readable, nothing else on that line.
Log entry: h=10 m=10
